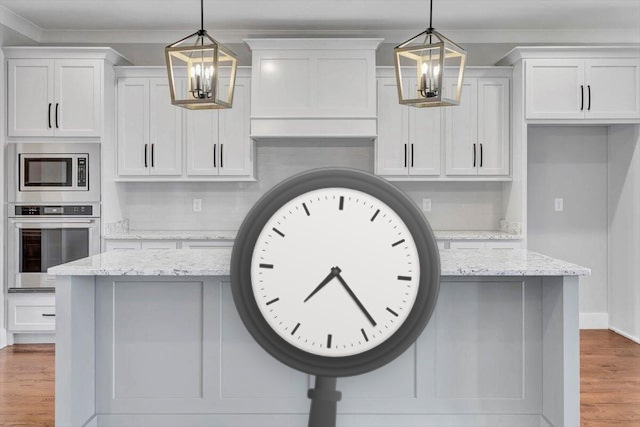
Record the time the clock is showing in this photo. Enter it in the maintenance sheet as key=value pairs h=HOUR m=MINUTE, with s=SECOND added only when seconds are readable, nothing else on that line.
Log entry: h=7 m=23
